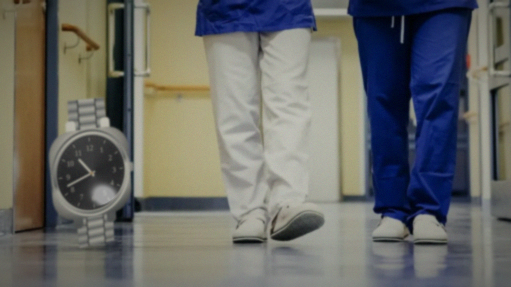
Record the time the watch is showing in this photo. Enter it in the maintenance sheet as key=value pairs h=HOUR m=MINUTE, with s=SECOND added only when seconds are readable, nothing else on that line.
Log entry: h=10 m=42
